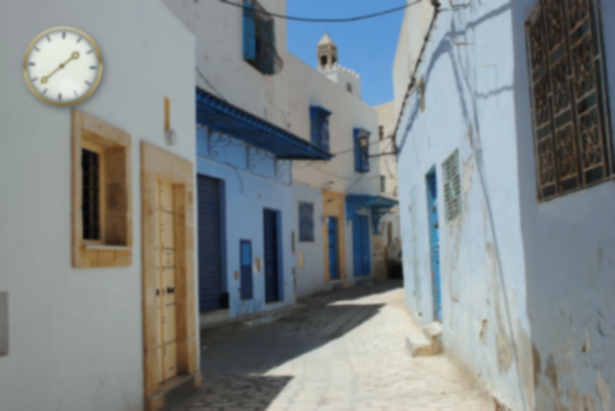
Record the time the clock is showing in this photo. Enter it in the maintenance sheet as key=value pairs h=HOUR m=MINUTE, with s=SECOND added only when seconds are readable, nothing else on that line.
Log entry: h=1 m=38
